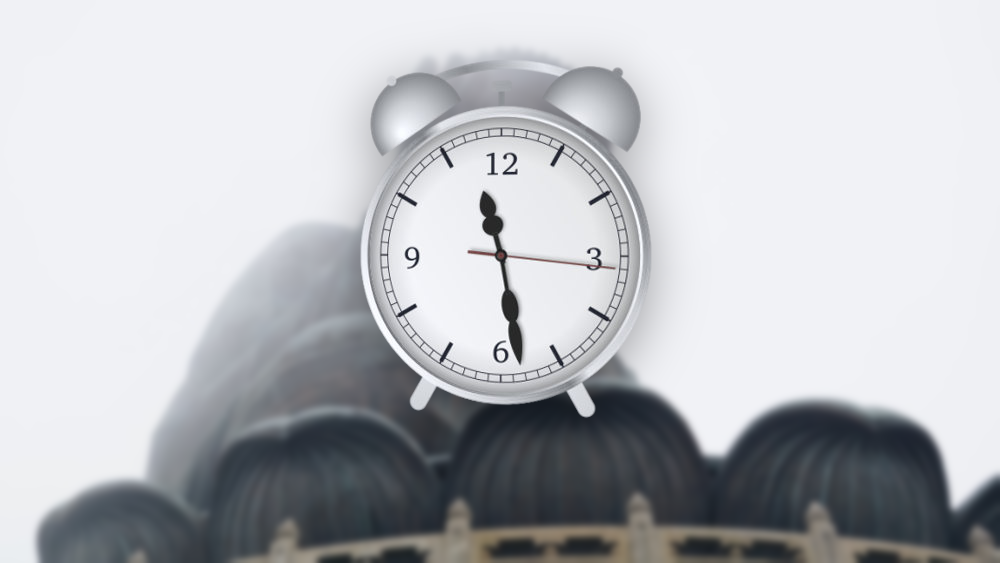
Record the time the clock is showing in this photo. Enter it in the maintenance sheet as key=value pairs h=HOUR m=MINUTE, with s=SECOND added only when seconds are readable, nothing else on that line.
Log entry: h=11 m=28 s=16
